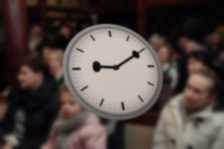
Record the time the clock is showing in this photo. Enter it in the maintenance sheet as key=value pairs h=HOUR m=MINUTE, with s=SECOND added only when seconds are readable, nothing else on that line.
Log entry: h=9 m=10
